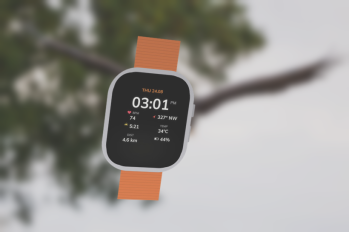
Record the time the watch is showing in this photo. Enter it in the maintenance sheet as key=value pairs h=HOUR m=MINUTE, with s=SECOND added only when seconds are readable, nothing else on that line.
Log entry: h=3 m=1
